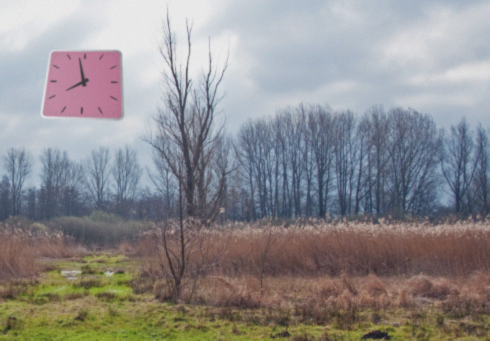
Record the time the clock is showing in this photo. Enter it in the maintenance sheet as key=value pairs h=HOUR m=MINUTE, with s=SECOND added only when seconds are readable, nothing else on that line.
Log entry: h=7 m=58
